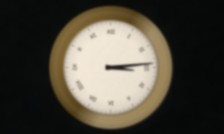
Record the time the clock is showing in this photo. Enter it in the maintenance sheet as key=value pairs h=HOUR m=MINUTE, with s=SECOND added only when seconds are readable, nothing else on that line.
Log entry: h=3 m=14
